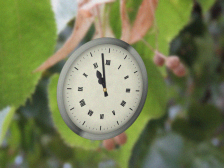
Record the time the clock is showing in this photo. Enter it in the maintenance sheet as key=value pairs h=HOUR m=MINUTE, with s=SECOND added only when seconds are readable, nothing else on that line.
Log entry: h=10 m=58
